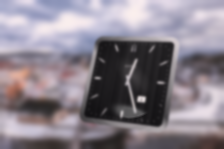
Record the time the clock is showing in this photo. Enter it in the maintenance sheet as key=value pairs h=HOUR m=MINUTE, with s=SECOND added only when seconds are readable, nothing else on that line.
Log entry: h=12 m=26
